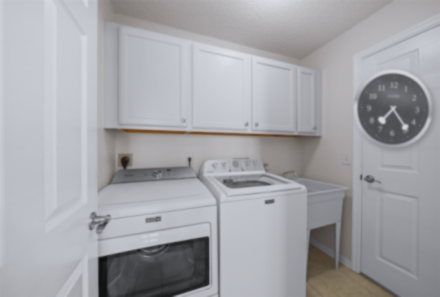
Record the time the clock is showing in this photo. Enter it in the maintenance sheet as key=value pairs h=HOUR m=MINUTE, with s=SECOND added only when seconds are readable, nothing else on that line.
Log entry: h=7 m=24
